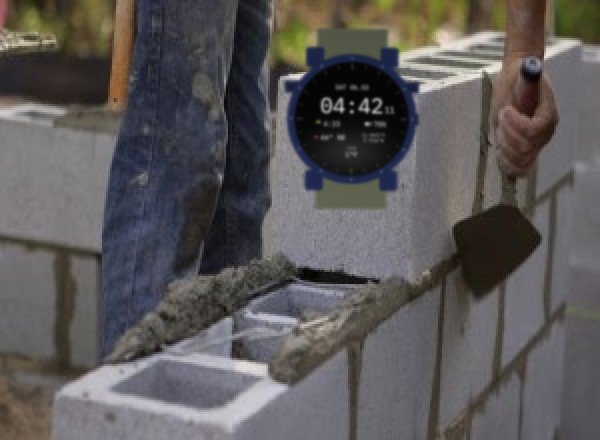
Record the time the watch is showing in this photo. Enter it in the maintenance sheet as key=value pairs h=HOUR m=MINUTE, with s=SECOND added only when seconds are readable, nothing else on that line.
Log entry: h=4 m=42
